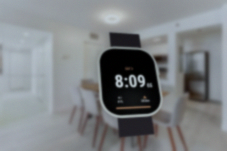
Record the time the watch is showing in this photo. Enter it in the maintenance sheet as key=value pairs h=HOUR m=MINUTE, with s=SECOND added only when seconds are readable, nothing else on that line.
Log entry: h=8 m=9
